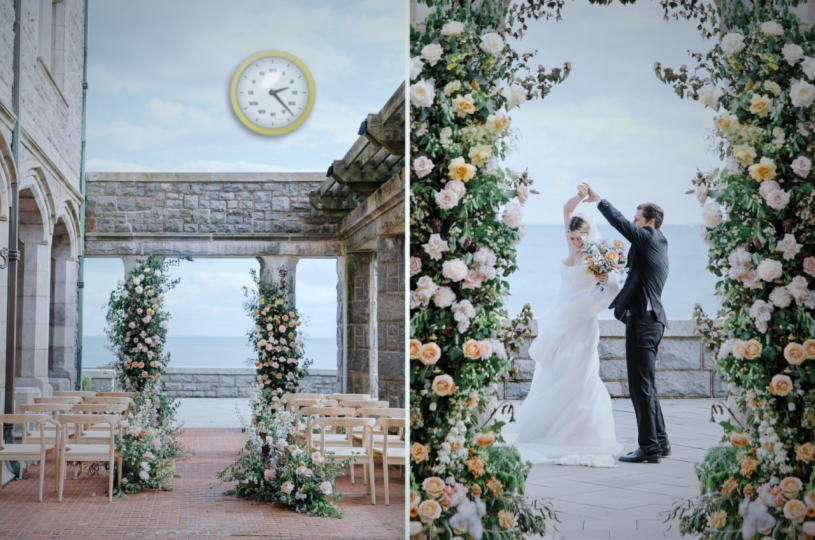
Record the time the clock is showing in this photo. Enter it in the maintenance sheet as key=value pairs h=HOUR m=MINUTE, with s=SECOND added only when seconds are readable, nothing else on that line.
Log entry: h=2 m=23
